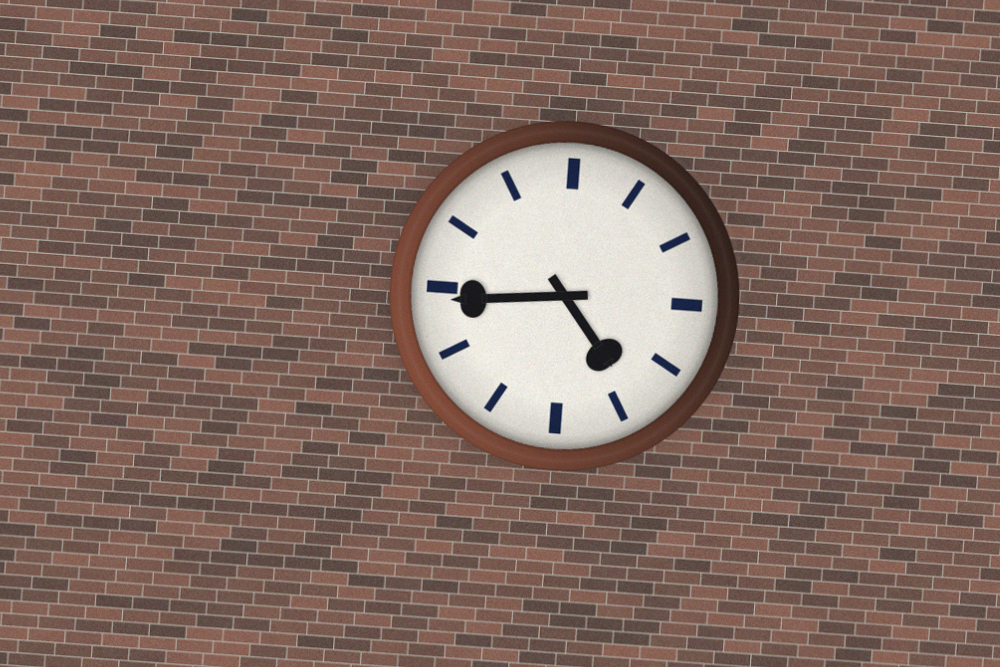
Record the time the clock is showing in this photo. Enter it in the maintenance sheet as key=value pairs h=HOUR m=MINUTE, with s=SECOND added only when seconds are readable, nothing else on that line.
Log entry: h=4 m=44
